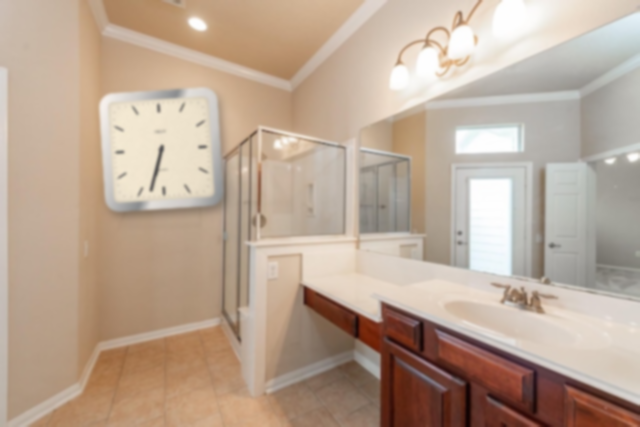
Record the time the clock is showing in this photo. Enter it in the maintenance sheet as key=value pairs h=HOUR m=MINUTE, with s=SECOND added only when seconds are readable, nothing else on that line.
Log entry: h=6 m=33
